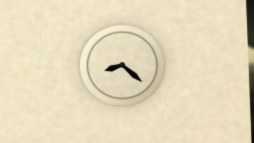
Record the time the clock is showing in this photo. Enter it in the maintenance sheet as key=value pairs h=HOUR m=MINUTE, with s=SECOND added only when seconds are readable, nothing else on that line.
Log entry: h=8 m=22
